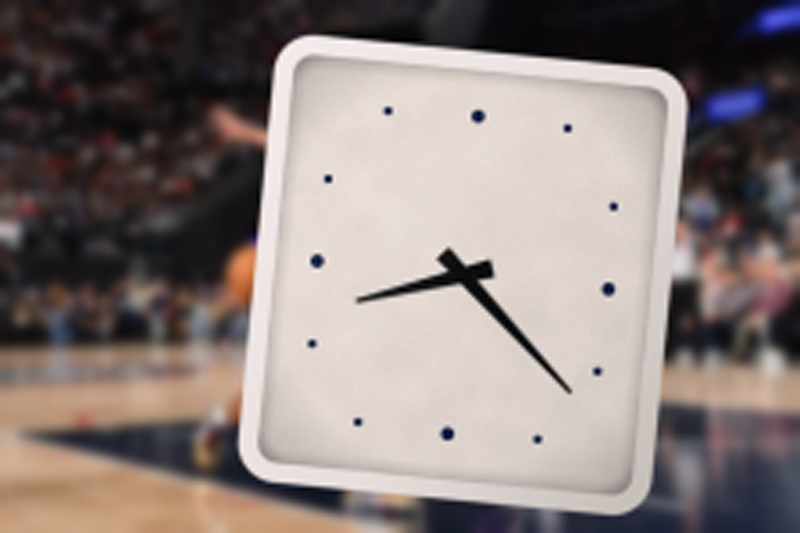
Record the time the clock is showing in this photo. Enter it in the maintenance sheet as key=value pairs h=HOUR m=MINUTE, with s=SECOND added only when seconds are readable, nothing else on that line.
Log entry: h=8 m=22
